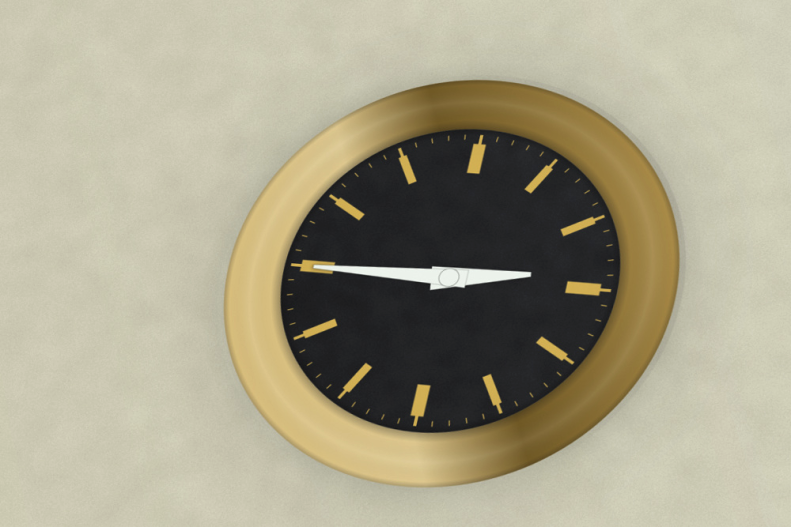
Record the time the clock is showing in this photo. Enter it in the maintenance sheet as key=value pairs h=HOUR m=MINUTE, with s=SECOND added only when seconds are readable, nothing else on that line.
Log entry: h=2 m=45
